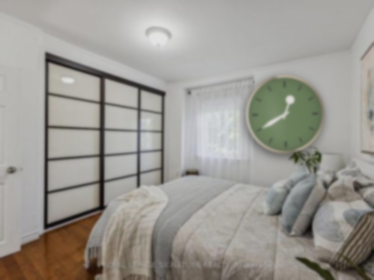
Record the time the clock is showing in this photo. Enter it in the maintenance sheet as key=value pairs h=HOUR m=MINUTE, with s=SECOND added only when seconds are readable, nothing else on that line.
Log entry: h=12 m=40
